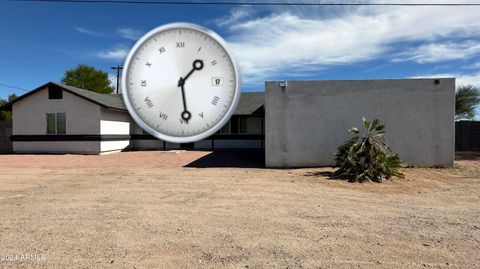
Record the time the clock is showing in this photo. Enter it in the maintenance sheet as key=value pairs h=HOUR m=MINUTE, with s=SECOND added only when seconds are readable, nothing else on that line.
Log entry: h=1 m=29
